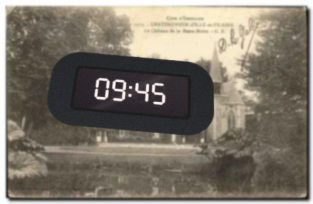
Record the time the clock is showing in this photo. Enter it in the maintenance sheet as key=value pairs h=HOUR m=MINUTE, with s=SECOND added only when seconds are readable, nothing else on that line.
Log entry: h=9 m=45
